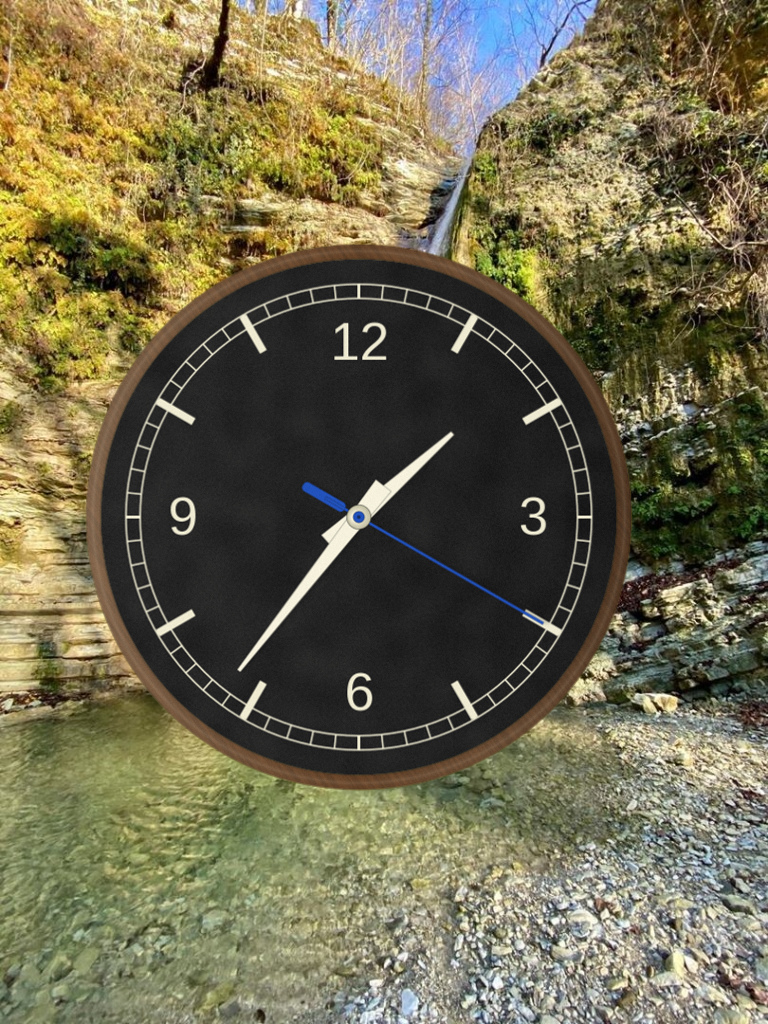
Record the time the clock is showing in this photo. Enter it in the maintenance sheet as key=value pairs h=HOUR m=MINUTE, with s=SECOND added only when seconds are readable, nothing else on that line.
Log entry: h=1 m=36 s=20
